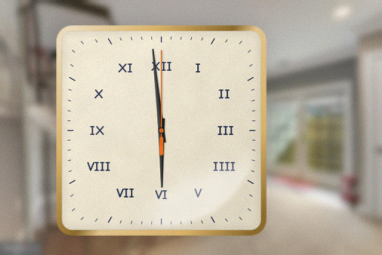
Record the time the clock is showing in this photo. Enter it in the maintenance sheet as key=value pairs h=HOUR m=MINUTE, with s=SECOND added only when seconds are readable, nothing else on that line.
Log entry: h=5 m=59 s=0
